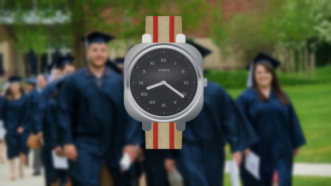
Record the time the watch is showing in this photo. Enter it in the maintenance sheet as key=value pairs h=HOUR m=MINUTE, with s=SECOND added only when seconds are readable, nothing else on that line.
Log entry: h=8 m=21
